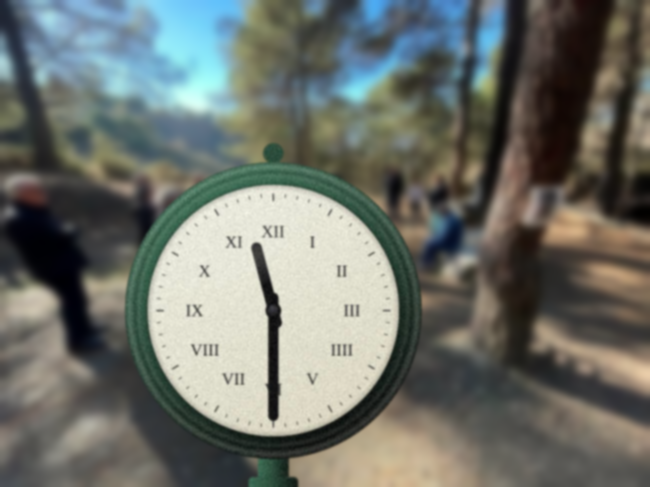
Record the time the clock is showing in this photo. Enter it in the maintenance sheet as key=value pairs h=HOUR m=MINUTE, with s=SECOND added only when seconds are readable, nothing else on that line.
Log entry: h=11 m=30
